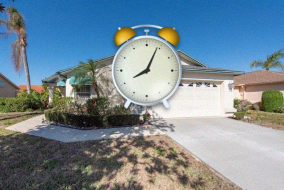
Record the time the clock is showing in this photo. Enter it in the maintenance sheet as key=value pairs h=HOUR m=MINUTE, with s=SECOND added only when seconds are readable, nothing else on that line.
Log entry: h=8 m=4
